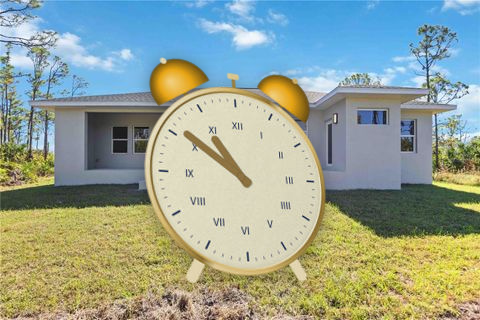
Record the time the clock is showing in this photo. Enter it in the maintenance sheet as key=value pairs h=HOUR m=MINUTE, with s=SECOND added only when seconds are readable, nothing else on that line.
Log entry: h=10 m=51
